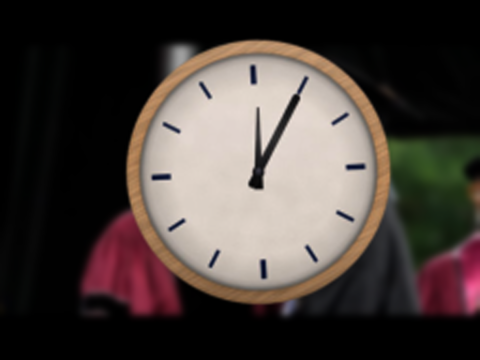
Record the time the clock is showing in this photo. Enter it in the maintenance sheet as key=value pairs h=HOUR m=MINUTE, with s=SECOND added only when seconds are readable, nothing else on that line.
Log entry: h=12 m=5
